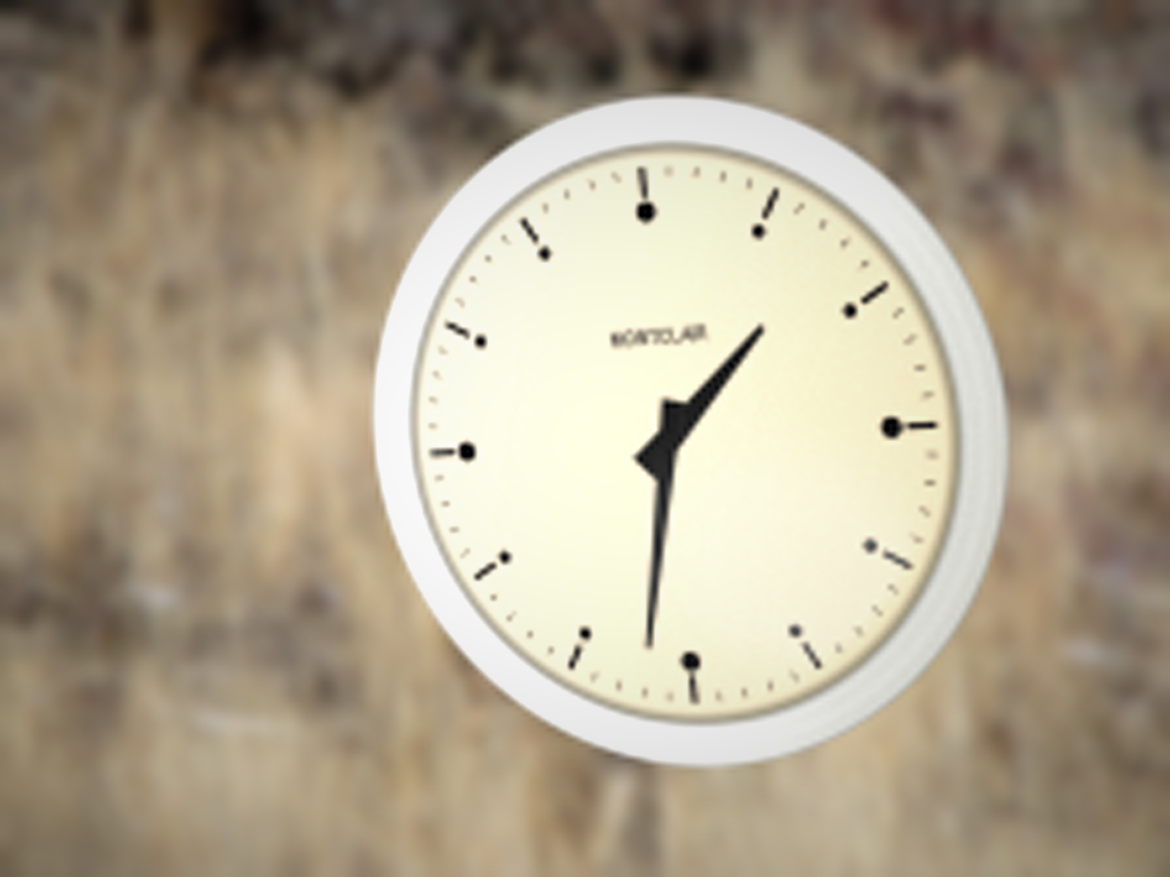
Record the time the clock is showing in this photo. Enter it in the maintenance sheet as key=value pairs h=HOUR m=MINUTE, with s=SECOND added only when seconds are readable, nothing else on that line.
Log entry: h=1 m=32
